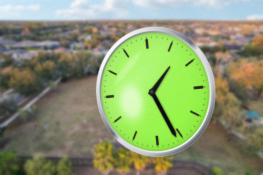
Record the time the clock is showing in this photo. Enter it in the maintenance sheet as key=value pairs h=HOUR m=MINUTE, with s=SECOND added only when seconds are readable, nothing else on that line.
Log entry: h=1 m=26
